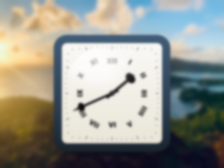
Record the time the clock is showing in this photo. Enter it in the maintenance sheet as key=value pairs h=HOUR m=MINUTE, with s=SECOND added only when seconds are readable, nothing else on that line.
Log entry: h=1 m=41
